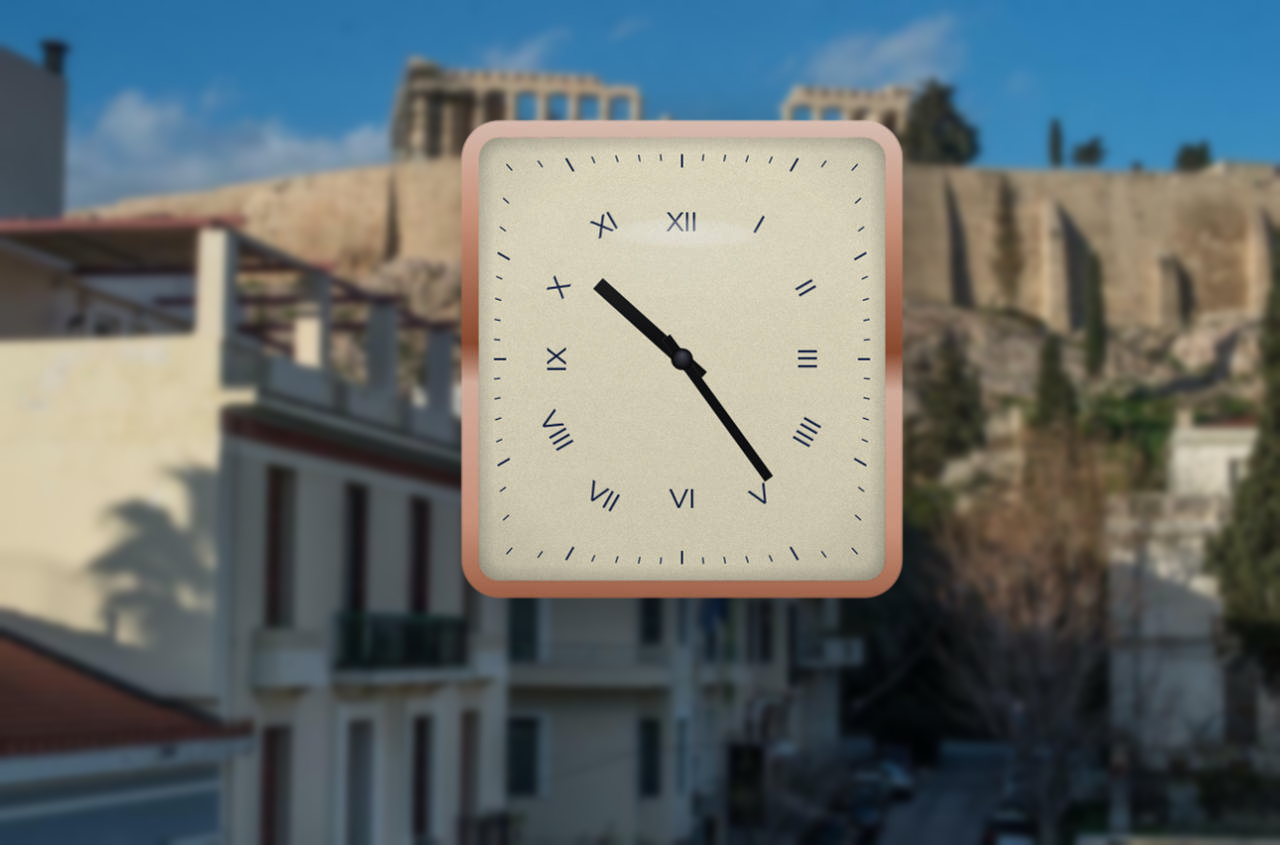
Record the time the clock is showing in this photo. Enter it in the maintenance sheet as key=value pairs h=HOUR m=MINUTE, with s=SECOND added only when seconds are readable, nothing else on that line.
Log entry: h=10 m=24
